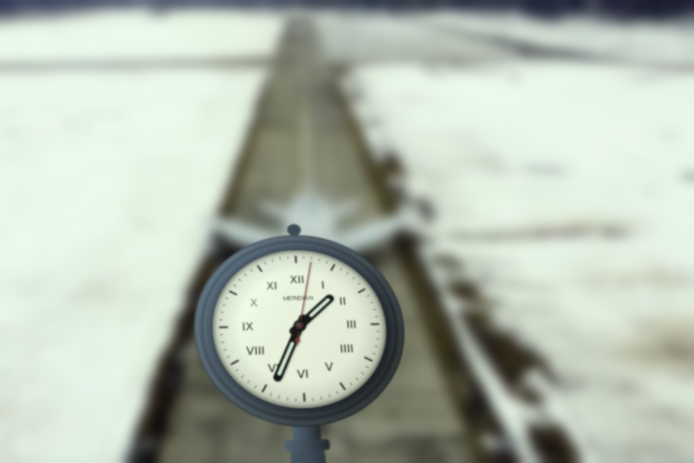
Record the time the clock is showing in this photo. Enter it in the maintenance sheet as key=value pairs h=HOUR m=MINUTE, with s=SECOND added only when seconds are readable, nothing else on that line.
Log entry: h=1 m=34 s=2
